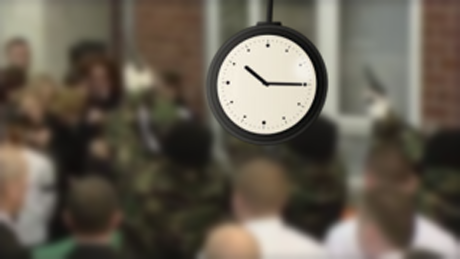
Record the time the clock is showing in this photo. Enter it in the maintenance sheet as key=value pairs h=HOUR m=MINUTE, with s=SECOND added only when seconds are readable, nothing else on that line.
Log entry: h=10 m=15
